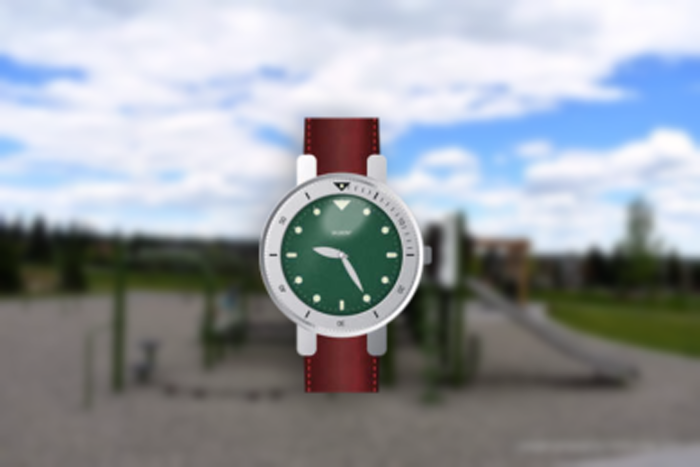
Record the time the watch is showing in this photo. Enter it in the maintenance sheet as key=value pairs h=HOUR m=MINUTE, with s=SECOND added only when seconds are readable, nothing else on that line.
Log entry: h=9 m=25
